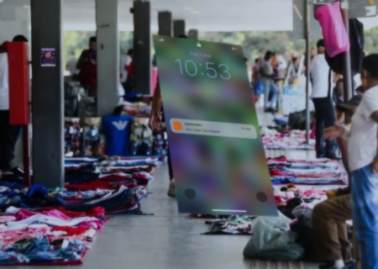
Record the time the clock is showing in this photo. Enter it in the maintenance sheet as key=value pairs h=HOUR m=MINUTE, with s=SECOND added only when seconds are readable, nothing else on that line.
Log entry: h=10 m=53
